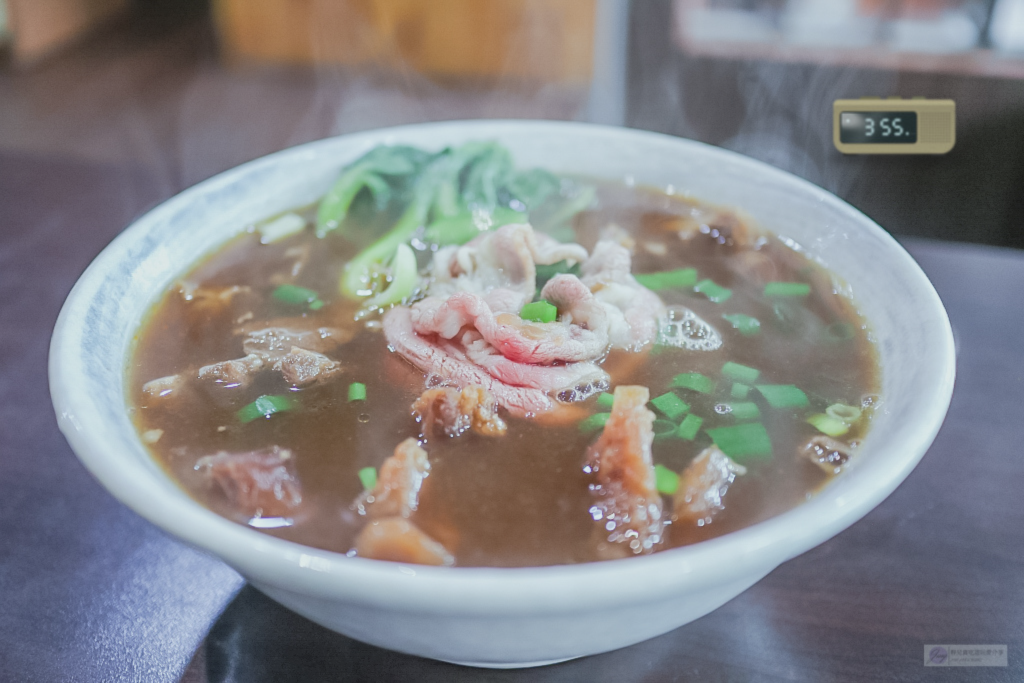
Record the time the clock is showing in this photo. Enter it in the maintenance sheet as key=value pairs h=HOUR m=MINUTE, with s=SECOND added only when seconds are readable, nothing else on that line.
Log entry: h=3 m=55
